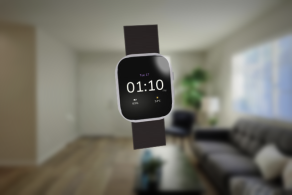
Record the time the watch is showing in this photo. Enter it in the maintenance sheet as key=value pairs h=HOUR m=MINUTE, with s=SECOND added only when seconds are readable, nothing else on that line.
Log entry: h=1 m=10
